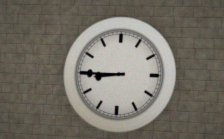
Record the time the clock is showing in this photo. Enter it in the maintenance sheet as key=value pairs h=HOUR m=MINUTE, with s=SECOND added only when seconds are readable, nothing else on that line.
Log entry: h=8 m=45
